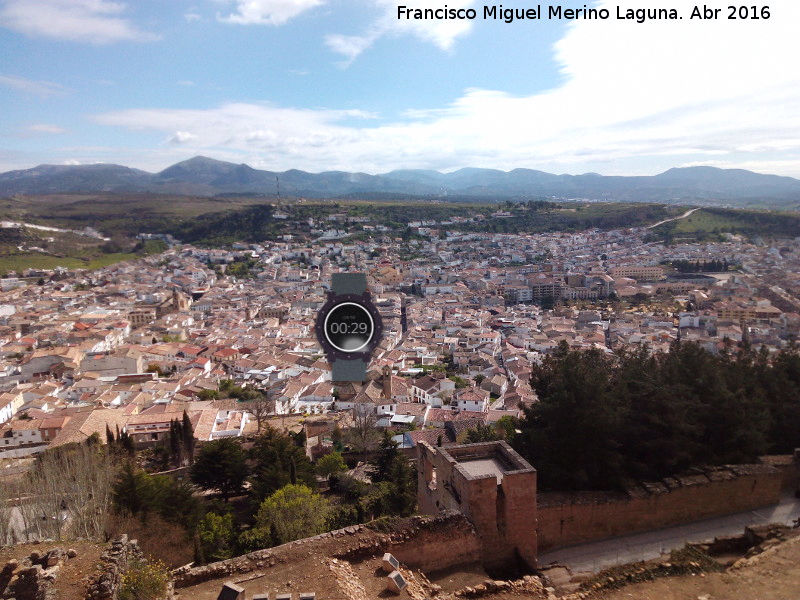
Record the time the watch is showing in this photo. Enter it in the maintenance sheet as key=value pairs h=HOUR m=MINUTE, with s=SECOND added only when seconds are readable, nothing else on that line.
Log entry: h=0 m=29
